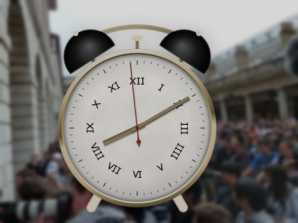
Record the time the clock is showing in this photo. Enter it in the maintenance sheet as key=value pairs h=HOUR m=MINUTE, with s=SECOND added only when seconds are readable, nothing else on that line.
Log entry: h=8 m=9 s=59
